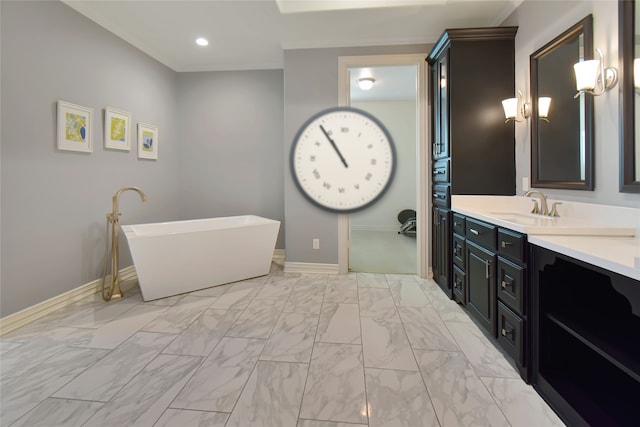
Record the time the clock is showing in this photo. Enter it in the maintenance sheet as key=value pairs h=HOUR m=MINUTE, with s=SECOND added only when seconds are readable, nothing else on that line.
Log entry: h=10 m=54
